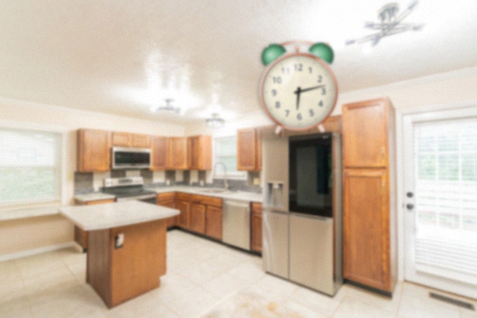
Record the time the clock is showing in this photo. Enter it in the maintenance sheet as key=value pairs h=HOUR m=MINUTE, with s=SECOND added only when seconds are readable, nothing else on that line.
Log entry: h=6 m=13
